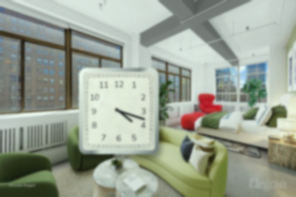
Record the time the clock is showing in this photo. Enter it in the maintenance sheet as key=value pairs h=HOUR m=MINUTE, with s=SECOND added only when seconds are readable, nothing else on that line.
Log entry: h=4 m=18
